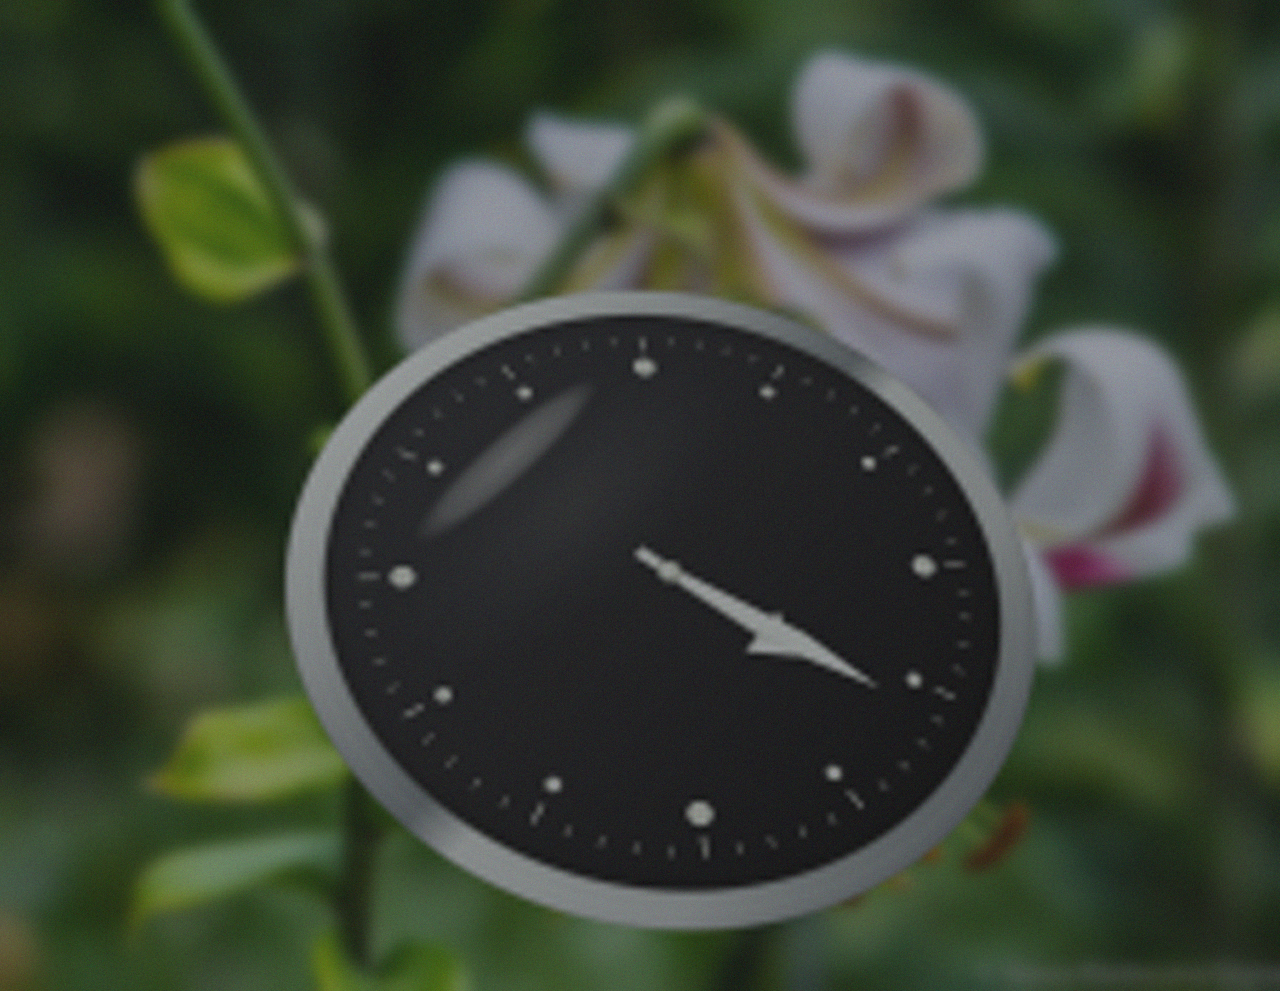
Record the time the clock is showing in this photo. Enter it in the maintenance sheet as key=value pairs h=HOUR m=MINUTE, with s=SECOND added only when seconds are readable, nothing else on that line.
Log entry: h=4 m=21
